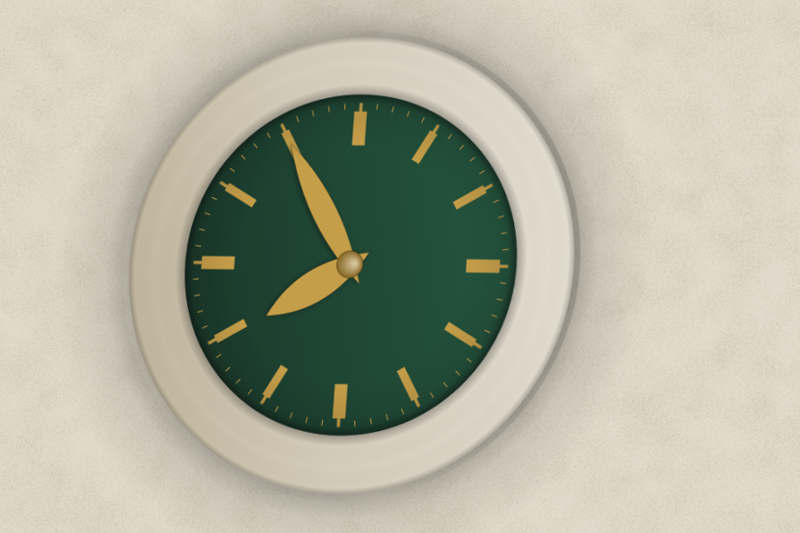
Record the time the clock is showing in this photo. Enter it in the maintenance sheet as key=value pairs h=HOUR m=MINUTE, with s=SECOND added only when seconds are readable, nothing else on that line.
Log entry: h=7 m=55
